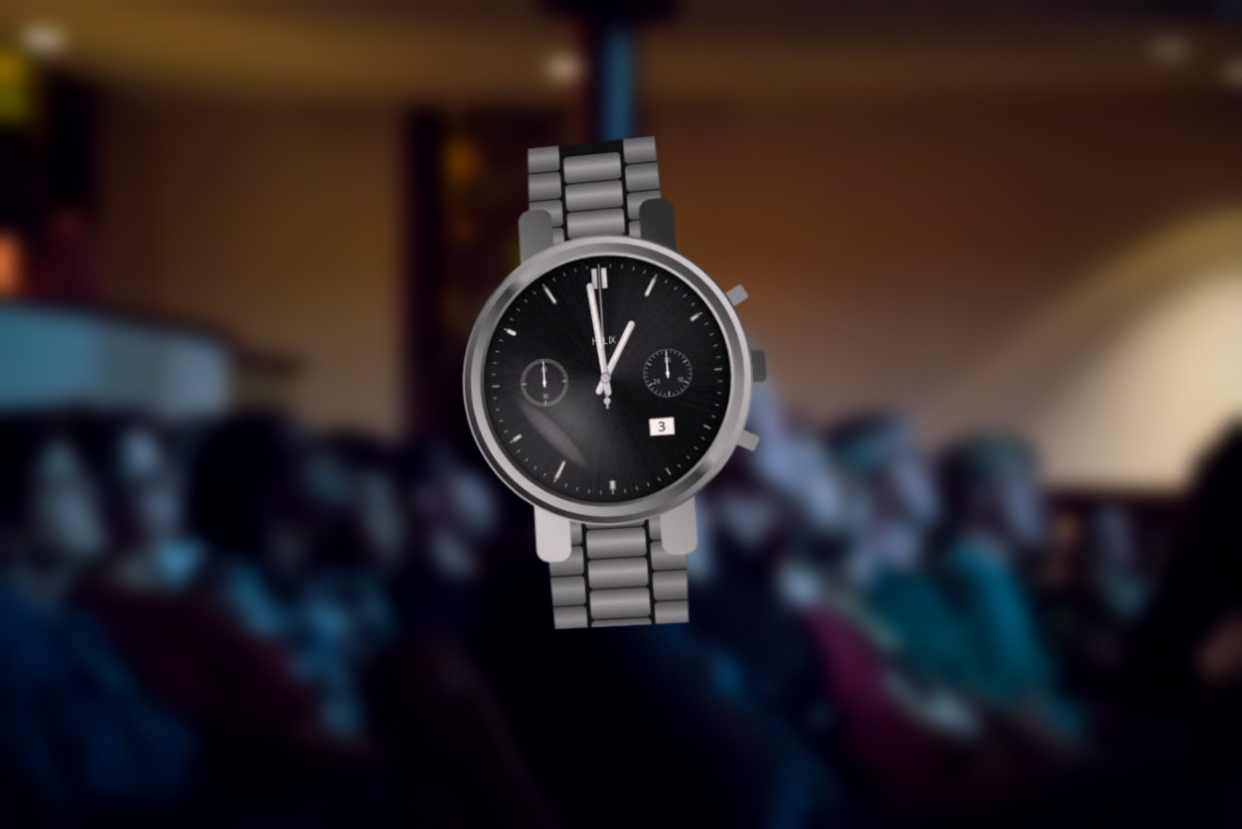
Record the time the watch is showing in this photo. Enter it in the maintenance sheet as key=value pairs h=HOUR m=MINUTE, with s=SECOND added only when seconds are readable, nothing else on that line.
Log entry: h=12 m=59
